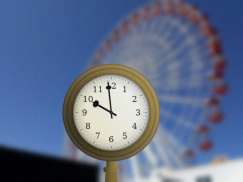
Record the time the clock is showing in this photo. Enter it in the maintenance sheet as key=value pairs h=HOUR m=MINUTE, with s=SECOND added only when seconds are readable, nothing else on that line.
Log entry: h=9 m=59
